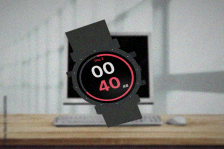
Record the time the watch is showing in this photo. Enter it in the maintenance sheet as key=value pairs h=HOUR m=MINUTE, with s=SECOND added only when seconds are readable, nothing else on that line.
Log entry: h=0 m=40
